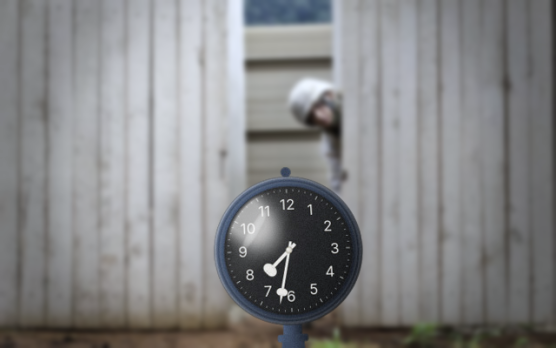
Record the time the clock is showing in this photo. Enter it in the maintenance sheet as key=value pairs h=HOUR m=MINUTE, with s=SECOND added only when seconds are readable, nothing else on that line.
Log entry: h=7 m=32
